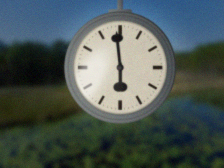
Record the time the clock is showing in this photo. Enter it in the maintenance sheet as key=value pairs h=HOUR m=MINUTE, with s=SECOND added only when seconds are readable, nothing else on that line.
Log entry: h=5 m=59
